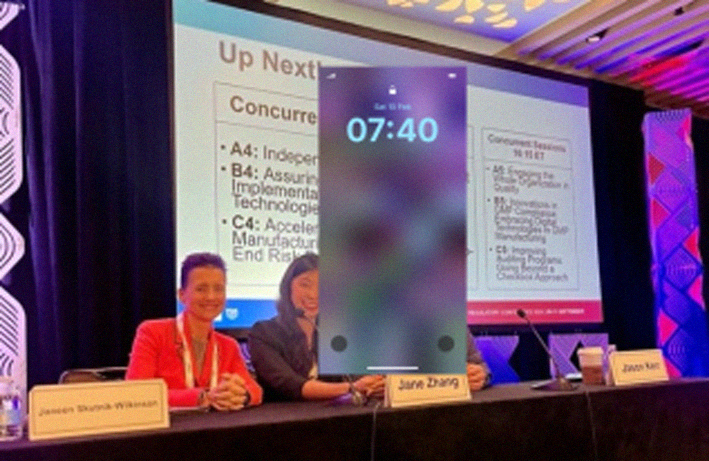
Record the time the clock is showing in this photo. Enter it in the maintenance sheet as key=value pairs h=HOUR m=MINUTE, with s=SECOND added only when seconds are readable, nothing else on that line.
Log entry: h=7 m=40
